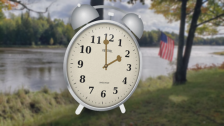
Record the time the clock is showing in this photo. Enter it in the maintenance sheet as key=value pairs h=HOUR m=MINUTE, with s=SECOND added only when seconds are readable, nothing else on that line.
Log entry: h=1 m=59
